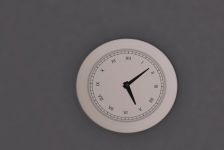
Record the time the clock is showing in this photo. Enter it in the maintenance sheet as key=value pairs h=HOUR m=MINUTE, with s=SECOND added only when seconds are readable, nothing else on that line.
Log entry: h=5 m=8
